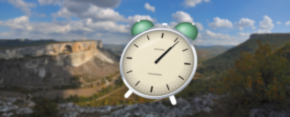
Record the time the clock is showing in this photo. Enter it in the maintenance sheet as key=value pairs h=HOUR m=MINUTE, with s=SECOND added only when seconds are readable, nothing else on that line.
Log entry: h=1 m=6
